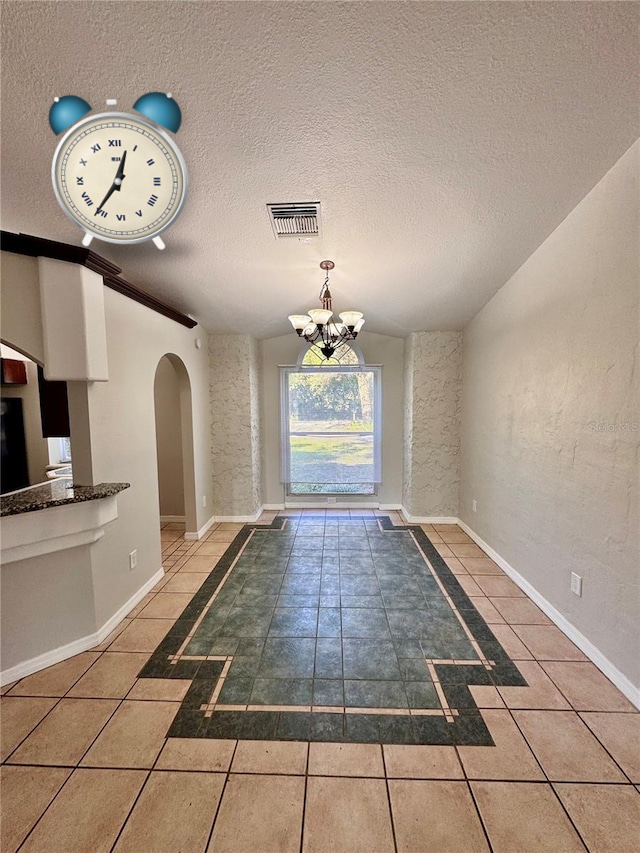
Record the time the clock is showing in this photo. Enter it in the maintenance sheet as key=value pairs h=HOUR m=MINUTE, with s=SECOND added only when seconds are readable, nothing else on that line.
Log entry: h=12 m=36
